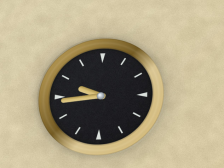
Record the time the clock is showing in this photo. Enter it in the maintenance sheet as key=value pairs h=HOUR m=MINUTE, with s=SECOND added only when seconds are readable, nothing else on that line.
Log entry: h=9 m=44
